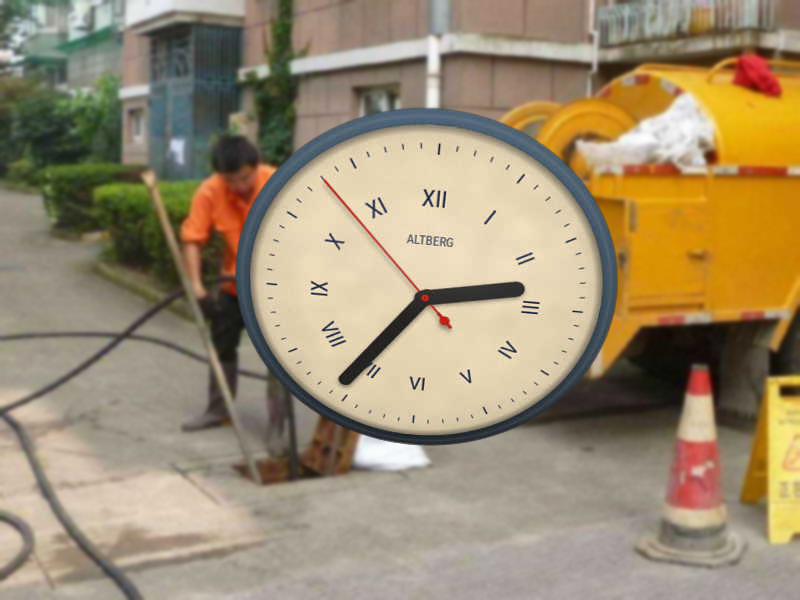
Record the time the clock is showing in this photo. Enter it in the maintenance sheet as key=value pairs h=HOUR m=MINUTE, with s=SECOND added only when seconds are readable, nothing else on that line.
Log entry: h=2 m=35 s=53
